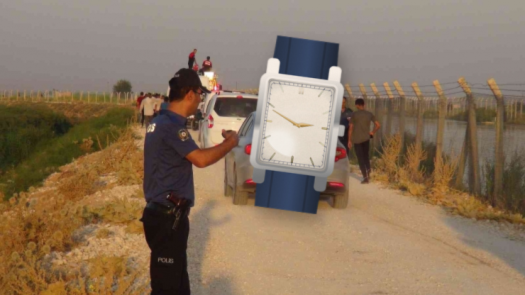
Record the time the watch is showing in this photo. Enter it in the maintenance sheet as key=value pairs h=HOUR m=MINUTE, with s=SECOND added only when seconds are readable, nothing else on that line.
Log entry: h=2 m=49
